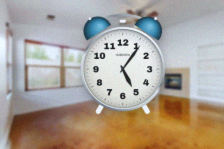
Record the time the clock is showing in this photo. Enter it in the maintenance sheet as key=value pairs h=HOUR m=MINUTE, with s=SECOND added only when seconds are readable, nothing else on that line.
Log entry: h=5 m=6
